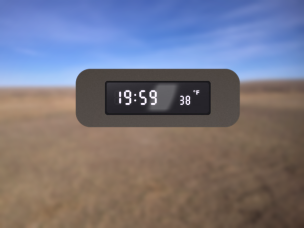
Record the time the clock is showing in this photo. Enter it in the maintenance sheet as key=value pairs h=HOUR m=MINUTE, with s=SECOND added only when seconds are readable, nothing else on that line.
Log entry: h=19 m=59
